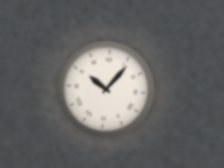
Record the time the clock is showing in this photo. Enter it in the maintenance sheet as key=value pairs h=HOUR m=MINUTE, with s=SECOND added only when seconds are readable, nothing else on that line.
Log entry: h=10 m=6
